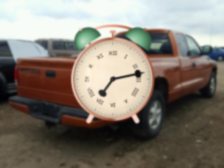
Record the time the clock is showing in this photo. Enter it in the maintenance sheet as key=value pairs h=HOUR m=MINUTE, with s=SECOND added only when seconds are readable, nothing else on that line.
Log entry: h=7 m=13
